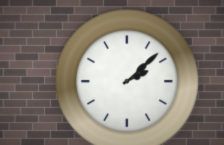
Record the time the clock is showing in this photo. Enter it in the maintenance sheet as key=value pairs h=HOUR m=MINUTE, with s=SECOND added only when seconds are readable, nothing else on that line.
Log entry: h=2 m=8
